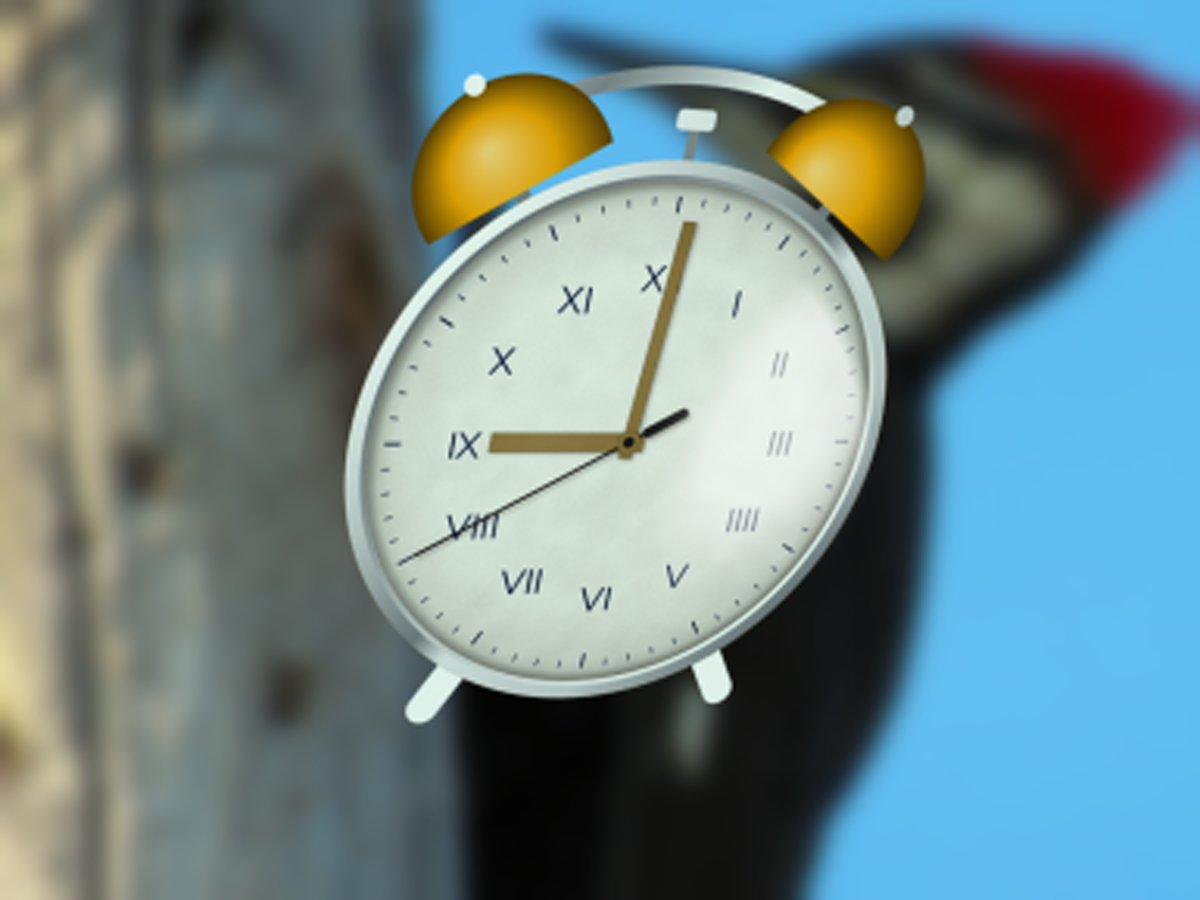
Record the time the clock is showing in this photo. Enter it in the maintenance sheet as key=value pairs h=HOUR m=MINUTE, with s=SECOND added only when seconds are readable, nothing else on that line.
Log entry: h=9 m=0 s=40
